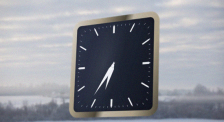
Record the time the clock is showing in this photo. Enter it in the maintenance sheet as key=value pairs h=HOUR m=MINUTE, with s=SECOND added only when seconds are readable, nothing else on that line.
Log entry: h=6 m=36
